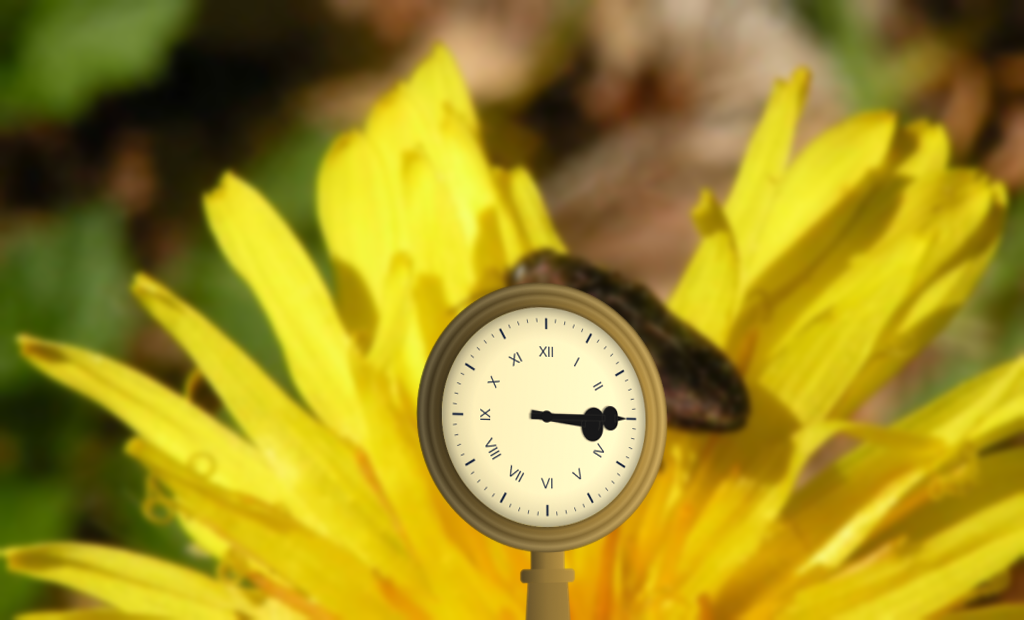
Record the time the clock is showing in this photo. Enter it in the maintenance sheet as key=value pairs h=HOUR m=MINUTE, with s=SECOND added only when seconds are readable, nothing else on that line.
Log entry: h=3 m=15
